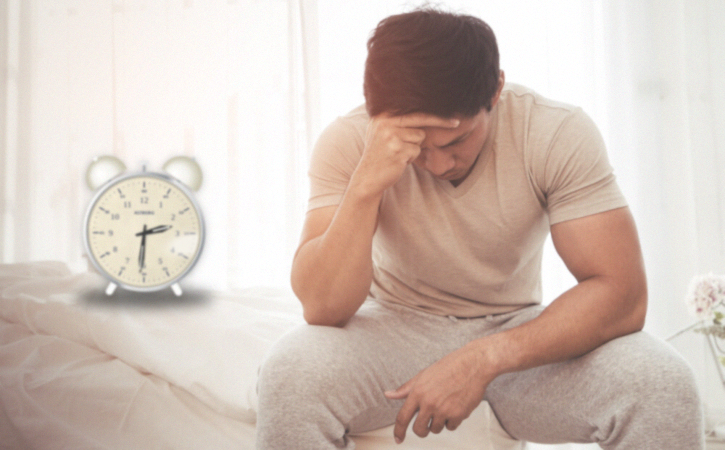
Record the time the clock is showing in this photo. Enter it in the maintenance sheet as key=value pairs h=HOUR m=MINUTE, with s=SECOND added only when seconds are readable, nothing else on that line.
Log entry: h=2 m=31
